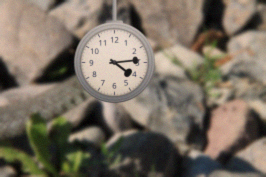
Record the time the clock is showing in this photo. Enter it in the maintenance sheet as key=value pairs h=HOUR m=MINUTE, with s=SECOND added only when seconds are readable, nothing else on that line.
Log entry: h=4 m=14
